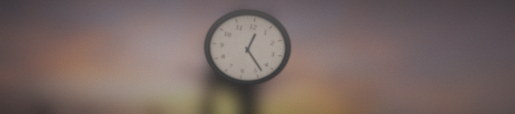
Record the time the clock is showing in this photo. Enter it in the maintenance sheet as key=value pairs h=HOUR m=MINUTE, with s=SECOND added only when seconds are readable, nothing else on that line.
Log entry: h=12 m=23
